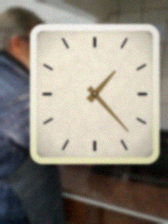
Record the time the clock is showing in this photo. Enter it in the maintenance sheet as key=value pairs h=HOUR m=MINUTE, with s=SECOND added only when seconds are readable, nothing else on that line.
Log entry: h=1 m=23
